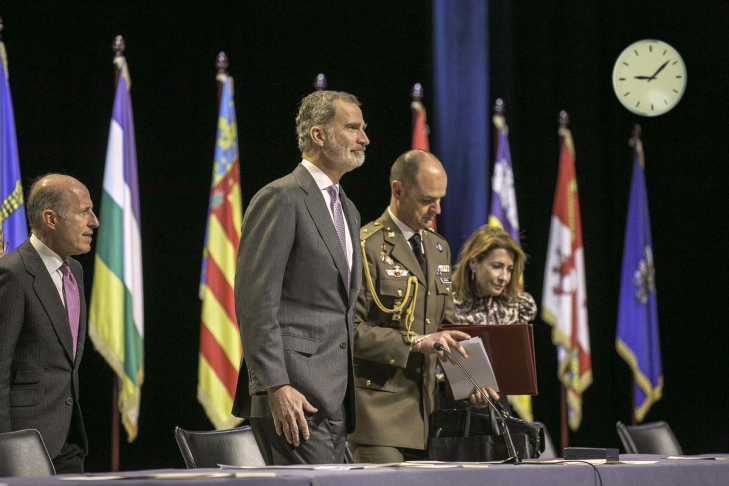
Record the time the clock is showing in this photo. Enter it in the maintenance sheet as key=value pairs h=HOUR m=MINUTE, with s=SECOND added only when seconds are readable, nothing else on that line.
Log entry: h=9 m=8
